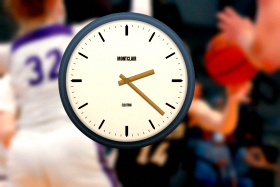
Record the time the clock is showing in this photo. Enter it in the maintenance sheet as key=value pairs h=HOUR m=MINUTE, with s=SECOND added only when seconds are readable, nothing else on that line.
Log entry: h=2 m=22
